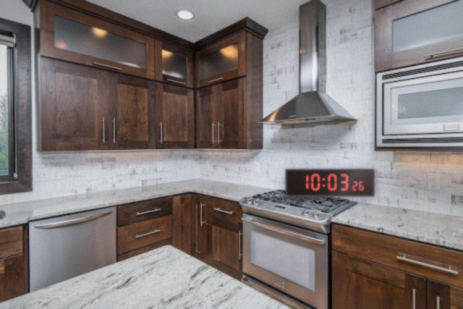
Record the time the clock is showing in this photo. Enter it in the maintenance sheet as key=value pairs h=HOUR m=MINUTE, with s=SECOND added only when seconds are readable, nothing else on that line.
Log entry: h=10 m=3
